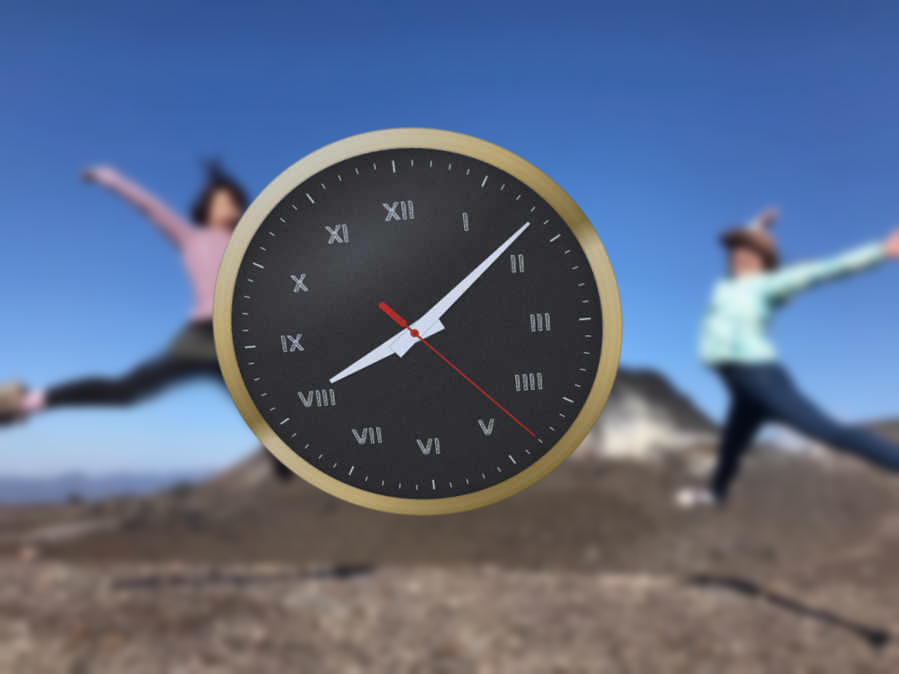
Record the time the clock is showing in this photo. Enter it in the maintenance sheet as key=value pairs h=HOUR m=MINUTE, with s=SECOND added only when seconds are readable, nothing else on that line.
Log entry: h=8 m=8 s=23
